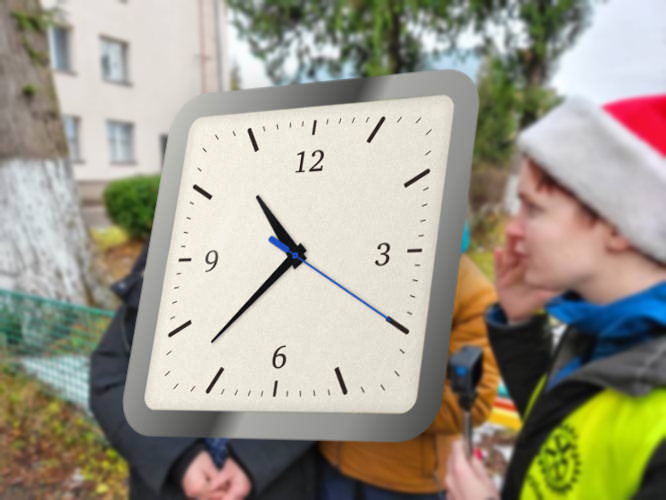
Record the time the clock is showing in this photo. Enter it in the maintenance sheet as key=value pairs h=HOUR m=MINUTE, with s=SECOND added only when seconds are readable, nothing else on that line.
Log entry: h=10 m=37 s=20
